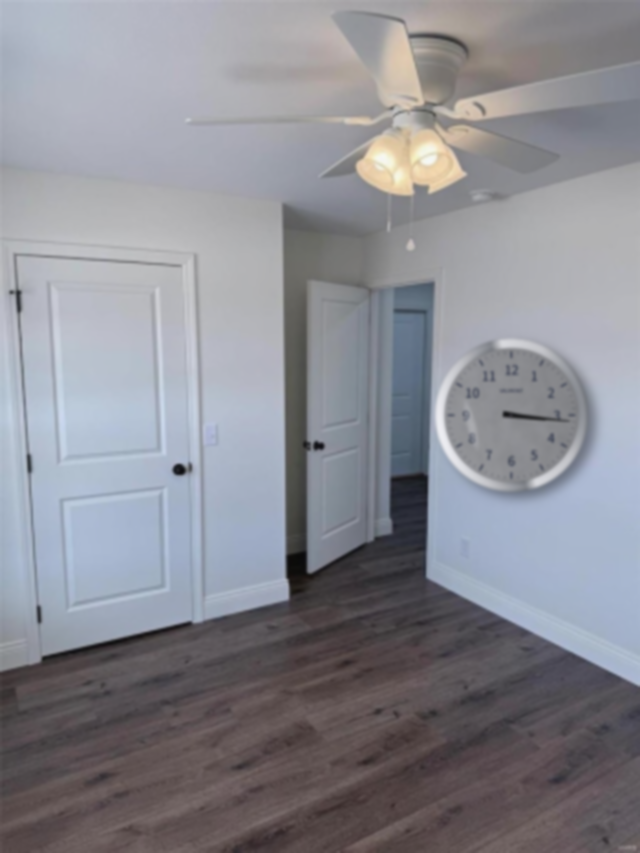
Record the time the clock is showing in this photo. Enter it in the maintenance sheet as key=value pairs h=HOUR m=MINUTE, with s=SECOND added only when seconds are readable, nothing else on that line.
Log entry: h=3 m=16
